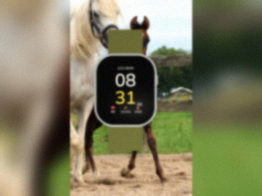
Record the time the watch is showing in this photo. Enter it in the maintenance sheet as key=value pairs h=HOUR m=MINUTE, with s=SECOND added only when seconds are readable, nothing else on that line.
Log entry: h=8 m=31
